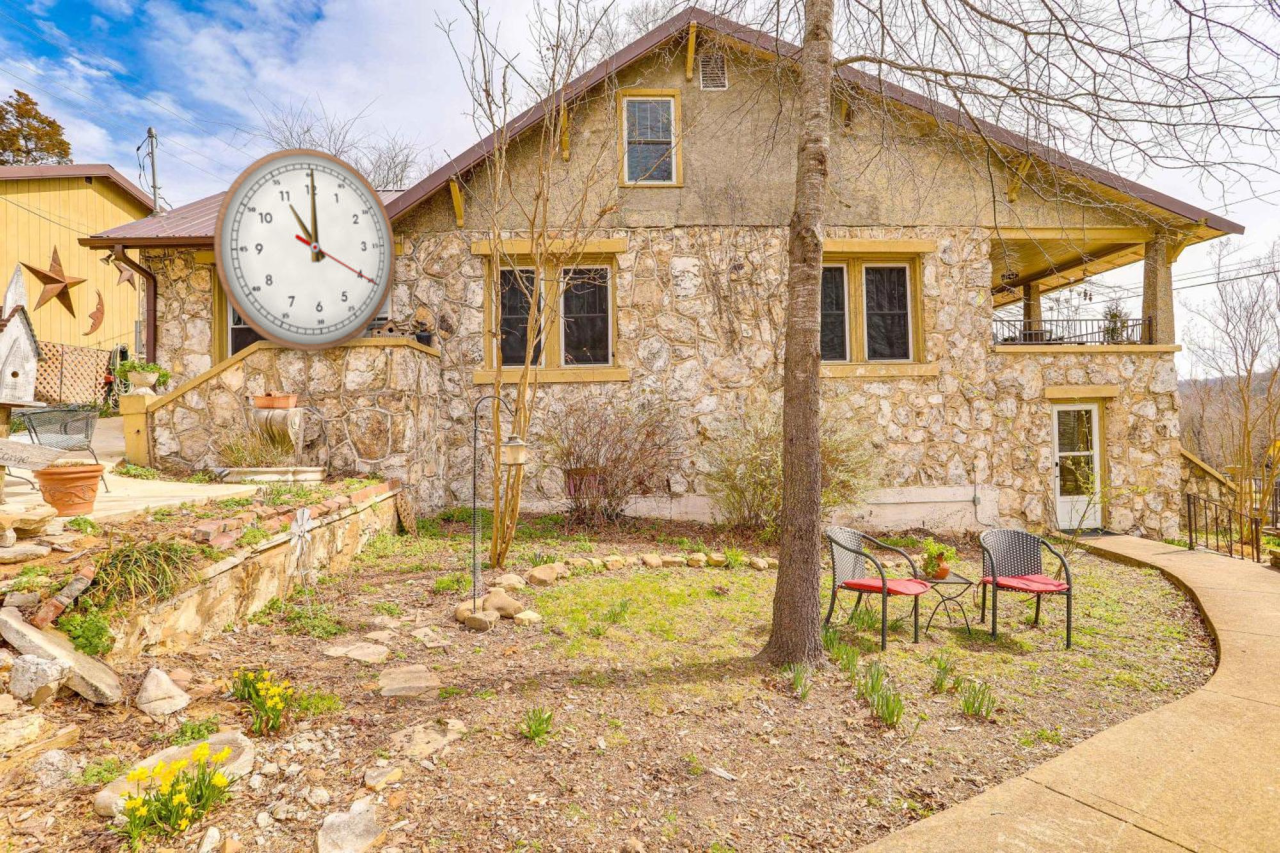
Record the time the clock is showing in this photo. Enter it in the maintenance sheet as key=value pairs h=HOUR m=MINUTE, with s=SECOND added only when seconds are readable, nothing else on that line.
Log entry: h=11 m=0 s=20
